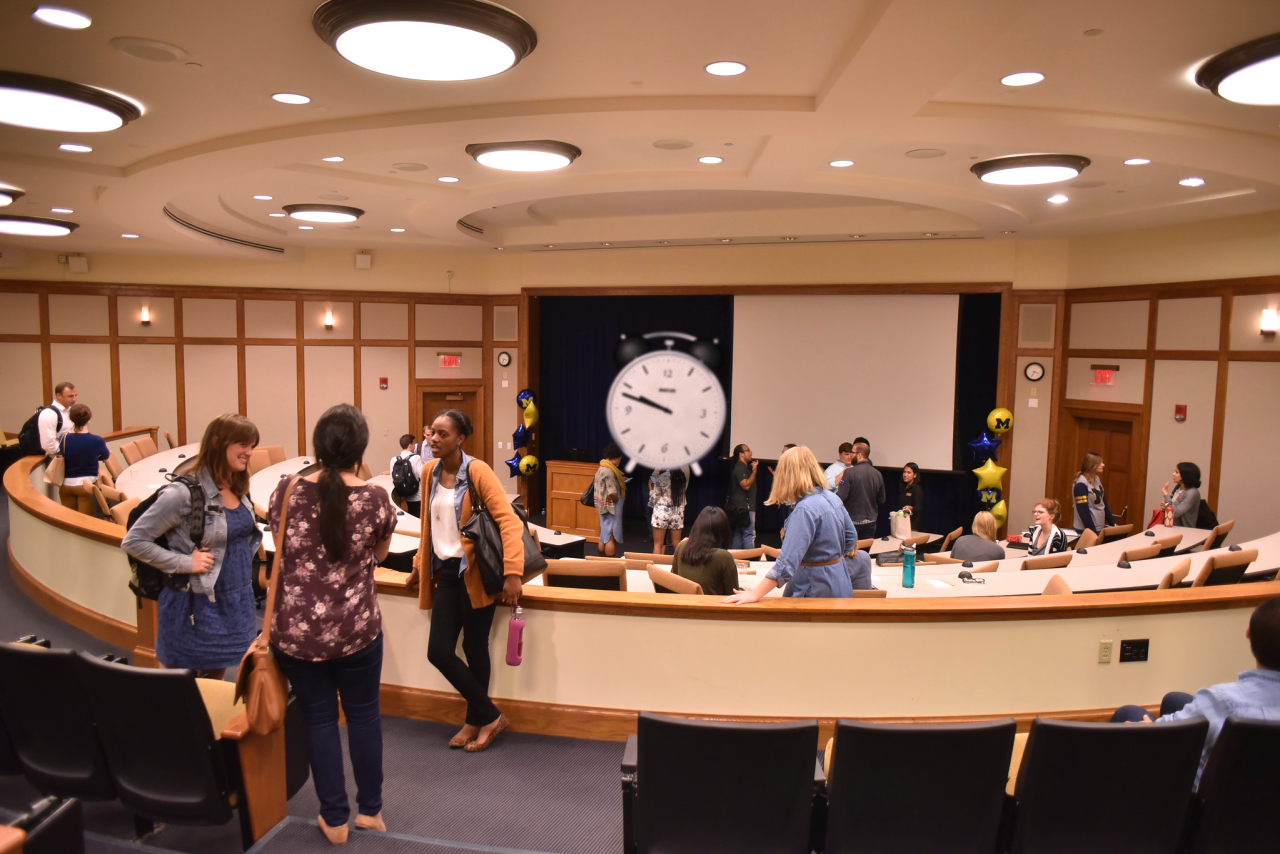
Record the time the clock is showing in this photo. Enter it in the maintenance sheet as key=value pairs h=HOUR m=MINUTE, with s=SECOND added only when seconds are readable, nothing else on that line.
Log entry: h=9 m=48
